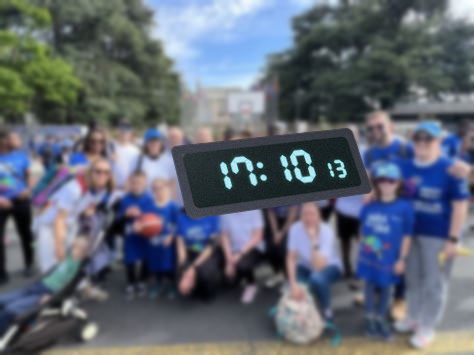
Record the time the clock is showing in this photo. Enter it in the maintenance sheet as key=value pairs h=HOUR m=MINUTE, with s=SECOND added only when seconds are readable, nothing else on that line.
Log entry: h=17 m=10 s=13
